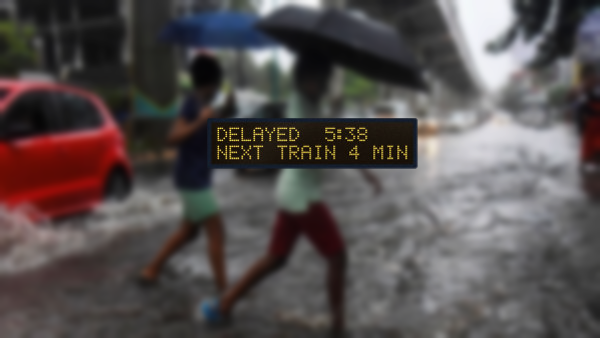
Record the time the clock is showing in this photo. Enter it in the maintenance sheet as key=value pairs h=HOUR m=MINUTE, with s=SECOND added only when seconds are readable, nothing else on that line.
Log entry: h=5 m=38
